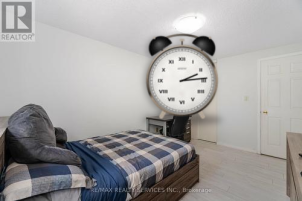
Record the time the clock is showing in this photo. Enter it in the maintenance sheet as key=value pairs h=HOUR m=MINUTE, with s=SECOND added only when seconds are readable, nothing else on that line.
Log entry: h=2 m=14
